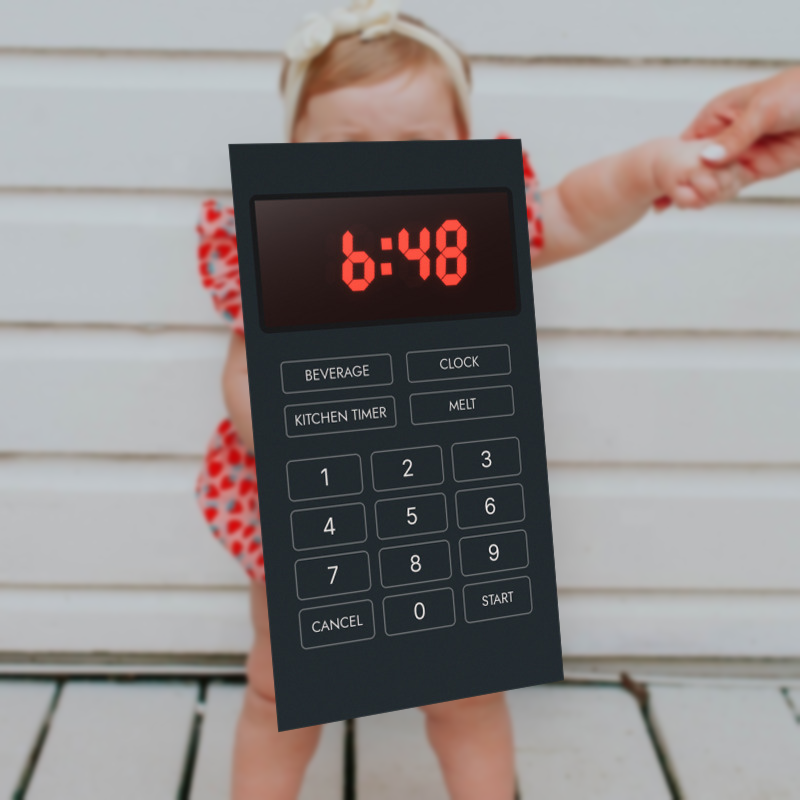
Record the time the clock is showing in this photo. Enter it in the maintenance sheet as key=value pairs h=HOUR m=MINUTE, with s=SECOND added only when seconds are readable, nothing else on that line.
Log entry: h=6 m=48
